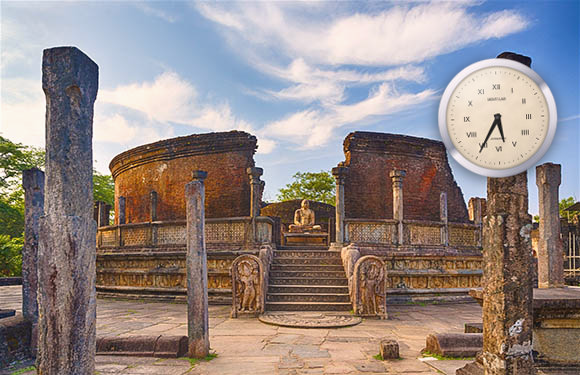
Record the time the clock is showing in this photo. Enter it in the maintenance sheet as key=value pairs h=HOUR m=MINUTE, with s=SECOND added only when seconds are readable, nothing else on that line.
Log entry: h=5 m=35
